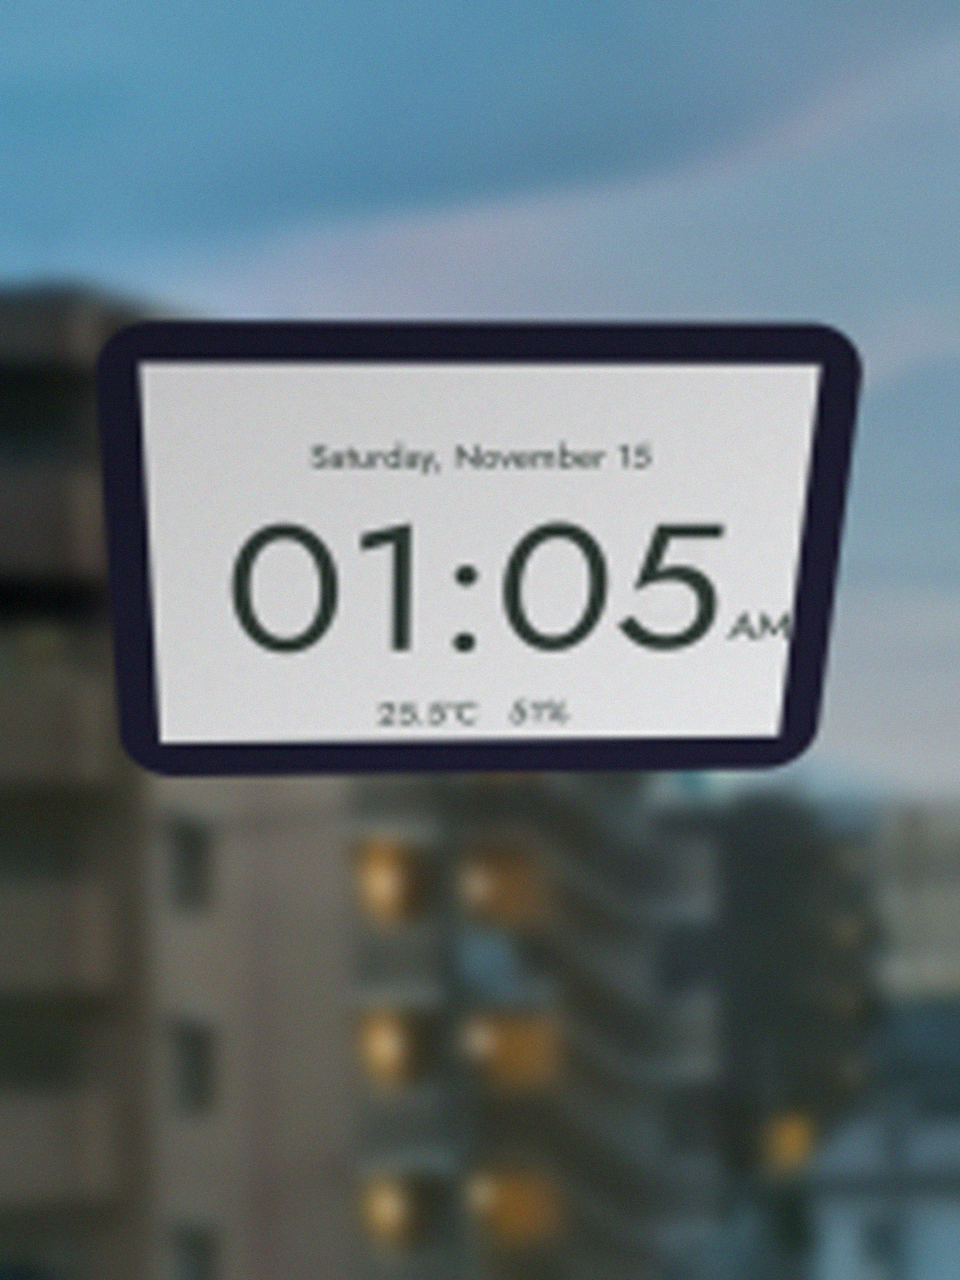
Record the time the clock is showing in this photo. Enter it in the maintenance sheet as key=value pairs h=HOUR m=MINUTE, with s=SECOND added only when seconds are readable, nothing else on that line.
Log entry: h=1 m=5
